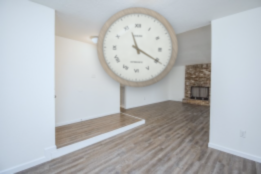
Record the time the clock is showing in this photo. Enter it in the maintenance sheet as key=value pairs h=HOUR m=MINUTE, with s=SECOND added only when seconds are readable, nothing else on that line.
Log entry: h=11 m=20
